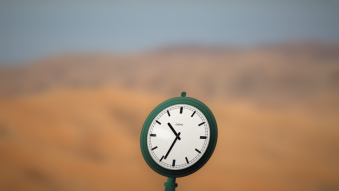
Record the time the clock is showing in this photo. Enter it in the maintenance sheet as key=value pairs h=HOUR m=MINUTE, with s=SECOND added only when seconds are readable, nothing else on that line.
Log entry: h=10 m=34
